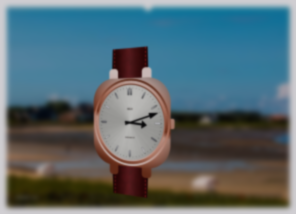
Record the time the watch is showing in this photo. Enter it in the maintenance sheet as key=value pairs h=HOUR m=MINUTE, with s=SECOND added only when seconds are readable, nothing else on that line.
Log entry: h=3 m=12
